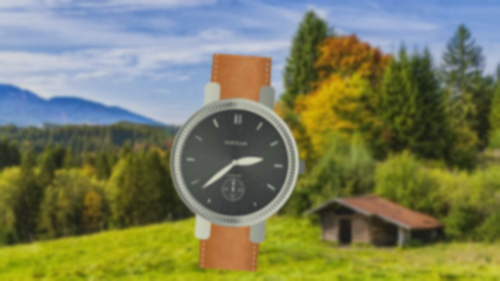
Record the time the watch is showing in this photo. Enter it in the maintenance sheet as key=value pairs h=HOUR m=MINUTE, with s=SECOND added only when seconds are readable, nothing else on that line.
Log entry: h=2 m=38
